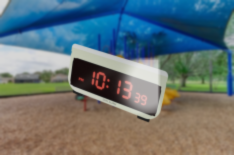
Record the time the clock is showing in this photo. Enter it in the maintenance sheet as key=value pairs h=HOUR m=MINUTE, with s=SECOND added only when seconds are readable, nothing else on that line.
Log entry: h=10 m=13 s=39
